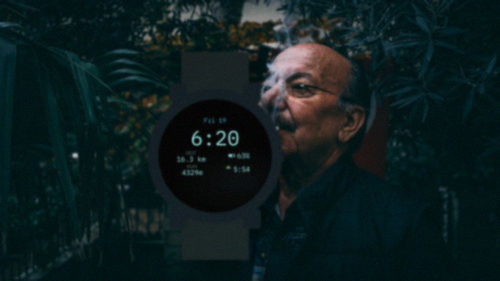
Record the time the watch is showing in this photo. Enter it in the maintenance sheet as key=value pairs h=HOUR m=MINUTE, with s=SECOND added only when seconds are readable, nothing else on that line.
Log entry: h=6 m=20
